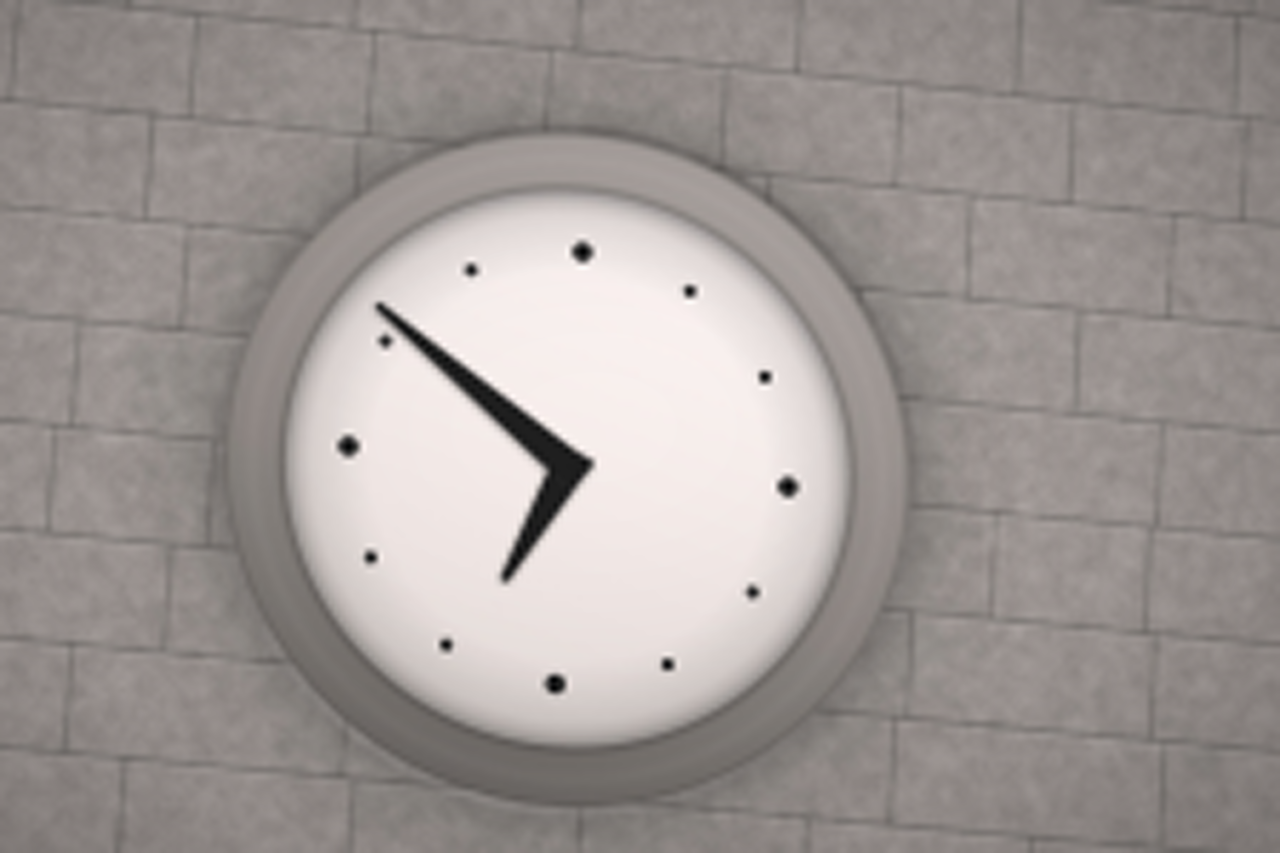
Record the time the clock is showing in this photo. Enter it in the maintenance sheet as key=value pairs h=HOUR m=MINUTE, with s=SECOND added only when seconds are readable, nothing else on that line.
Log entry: h=6 m=51
